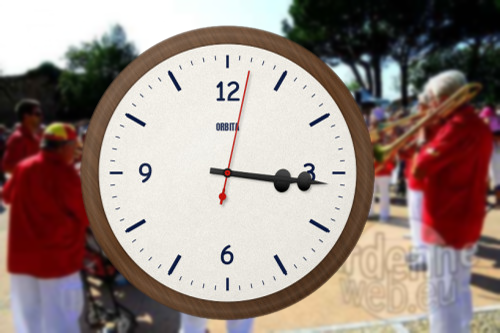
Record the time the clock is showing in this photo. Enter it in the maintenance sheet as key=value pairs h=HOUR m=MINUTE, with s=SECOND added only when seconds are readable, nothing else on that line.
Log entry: h=3 m=16 s=2
